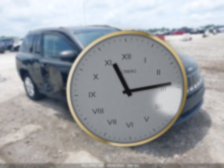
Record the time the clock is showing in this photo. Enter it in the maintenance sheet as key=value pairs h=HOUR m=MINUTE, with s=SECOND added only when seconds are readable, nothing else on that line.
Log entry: h=11 m=14
